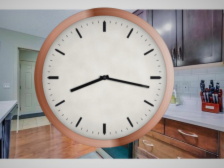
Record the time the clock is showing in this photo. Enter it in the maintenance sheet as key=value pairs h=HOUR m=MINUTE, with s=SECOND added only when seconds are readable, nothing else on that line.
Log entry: h=8 m=17
